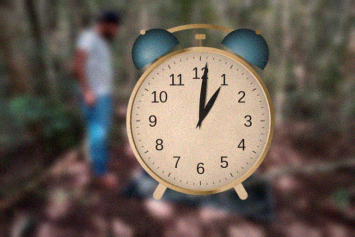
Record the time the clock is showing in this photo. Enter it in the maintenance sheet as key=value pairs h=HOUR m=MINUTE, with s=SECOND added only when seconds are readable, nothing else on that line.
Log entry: h=1 m=1
